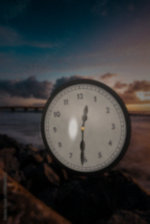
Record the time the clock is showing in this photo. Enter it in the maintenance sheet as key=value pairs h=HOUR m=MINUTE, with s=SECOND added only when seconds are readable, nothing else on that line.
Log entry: h=12 m=31
